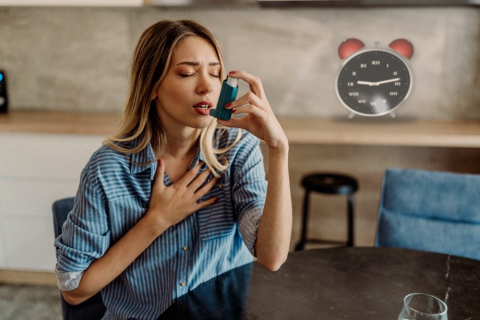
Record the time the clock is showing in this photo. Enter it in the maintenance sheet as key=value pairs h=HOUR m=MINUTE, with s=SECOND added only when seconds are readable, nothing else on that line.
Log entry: h=9 m=13
